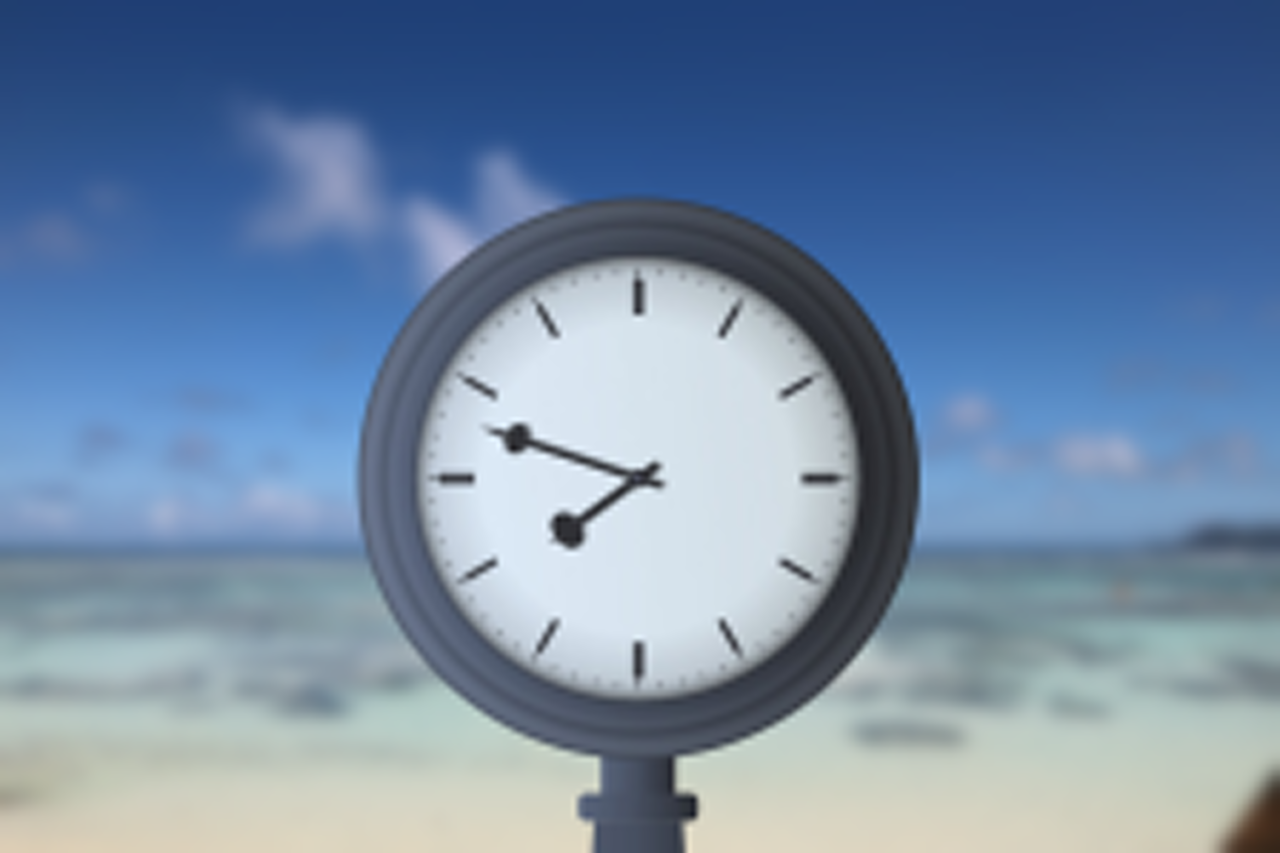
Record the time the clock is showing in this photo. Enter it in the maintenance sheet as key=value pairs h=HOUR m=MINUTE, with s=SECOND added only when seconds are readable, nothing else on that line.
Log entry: h=7 m=48
